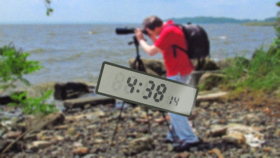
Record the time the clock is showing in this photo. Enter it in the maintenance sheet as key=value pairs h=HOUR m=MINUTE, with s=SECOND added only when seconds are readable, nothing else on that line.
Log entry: h=4 m=38 s=14
